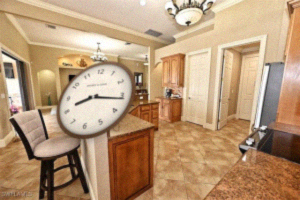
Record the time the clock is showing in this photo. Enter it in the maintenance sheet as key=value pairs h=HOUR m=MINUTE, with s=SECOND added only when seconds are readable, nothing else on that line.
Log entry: h=8 m=16
